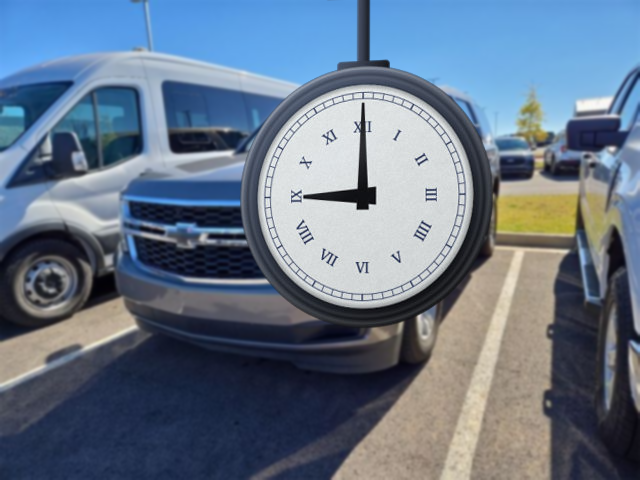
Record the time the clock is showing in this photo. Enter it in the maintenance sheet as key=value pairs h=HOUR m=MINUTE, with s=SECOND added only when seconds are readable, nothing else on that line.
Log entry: h=9 m=0
